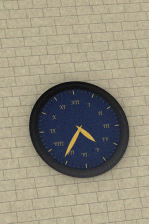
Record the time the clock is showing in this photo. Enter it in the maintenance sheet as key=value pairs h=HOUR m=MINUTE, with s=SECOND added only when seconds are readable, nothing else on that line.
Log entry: h=4 m=36
